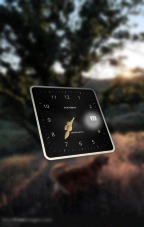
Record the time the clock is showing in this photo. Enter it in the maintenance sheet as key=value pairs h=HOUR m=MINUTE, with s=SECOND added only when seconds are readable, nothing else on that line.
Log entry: h=7 m=36
